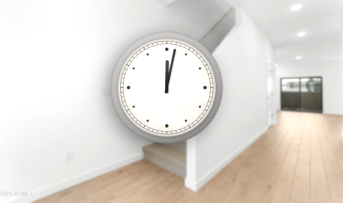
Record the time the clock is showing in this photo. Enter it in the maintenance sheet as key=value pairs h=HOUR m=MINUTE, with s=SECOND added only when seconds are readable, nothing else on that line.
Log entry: h=12 m=2
